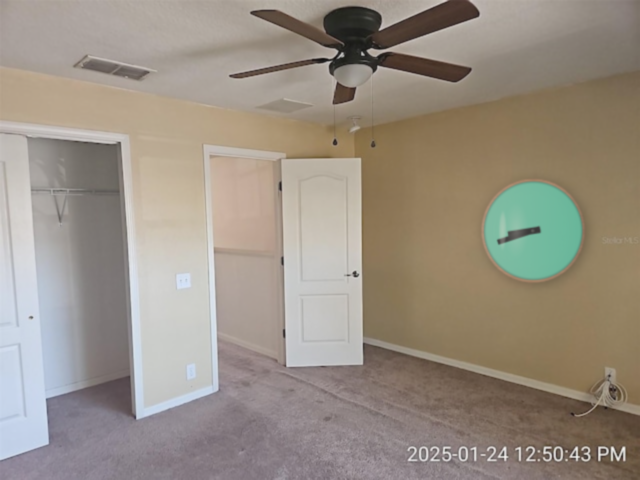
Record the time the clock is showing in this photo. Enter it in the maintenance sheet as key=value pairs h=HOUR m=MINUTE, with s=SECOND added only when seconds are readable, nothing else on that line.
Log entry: h=8 m=42
